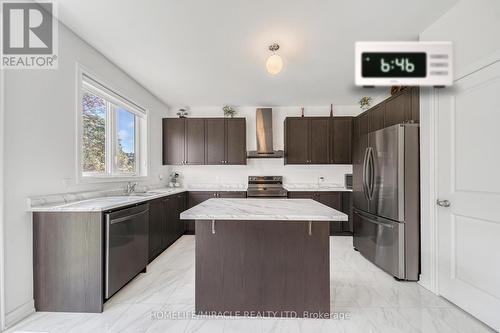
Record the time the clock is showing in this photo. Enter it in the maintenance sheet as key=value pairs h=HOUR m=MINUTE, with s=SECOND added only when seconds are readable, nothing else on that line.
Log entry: h=6 m=46
